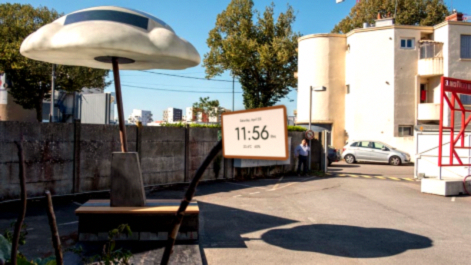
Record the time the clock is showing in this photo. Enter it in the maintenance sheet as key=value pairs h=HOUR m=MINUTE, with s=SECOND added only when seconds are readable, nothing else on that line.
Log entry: h=11 m=56
